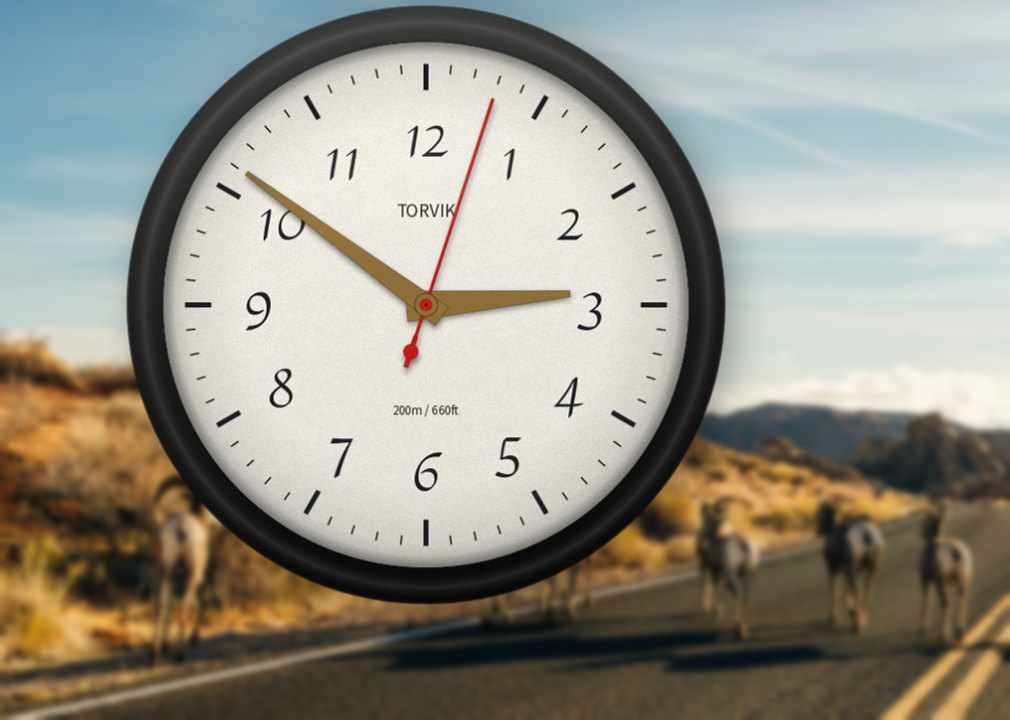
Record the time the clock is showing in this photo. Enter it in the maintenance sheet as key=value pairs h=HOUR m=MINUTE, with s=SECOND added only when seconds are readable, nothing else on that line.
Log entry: h=2 m=51 s=3
